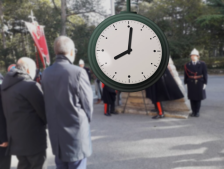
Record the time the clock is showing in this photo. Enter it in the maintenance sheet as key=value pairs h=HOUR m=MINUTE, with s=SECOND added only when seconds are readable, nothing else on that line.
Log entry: h=8 m=1
